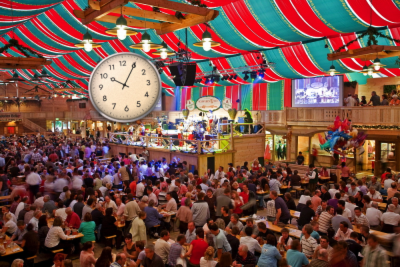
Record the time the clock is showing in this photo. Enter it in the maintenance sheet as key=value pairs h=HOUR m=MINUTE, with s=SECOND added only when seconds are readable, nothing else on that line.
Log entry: h=10 m=5
